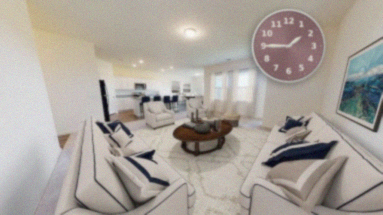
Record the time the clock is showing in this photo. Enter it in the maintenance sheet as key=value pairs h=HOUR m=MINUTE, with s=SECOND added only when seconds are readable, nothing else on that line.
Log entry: h=1 m=45
